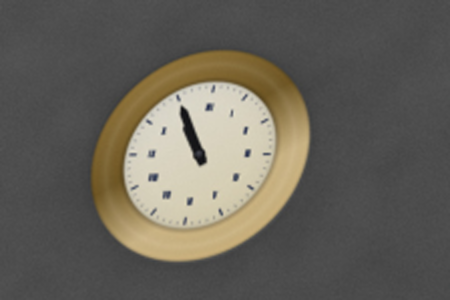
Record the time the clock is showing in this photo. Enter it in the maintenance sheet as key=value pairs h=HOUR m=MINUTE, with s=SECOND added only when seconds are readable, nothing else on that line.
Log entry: h=10 m=55
